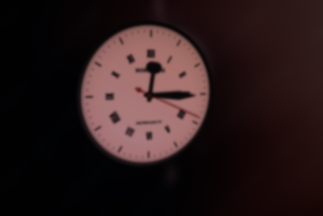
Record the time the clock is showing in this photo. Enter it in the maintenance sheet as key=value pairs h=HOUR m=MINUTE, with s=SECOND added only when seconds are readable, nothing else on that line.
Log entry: h=12 m=15 s=19
